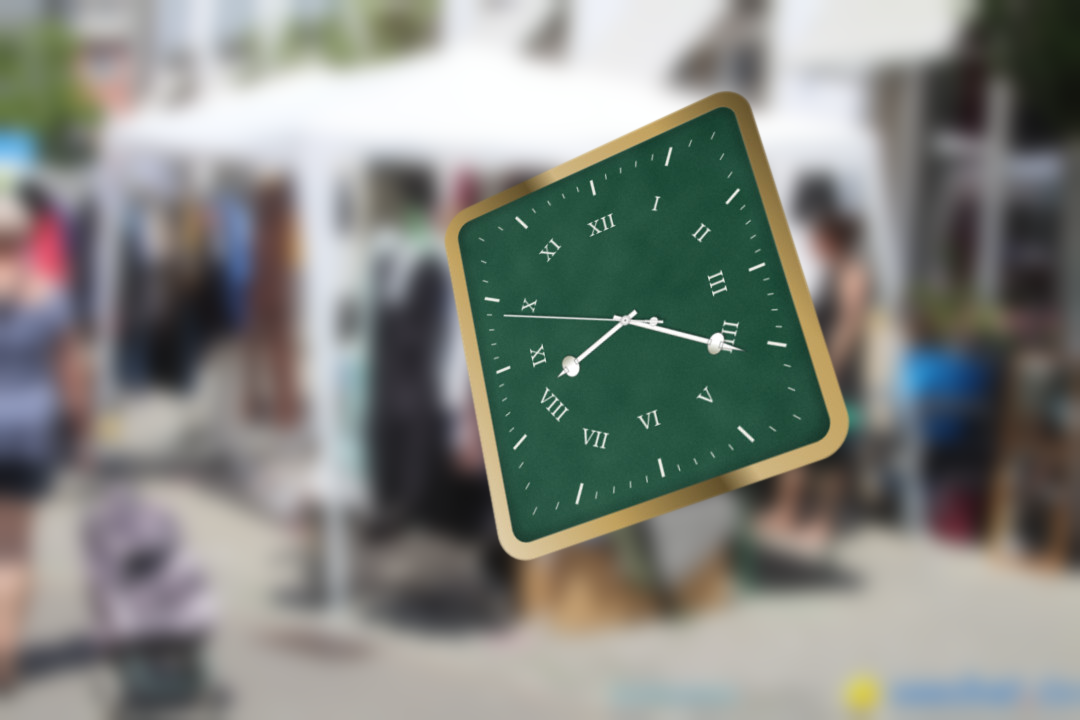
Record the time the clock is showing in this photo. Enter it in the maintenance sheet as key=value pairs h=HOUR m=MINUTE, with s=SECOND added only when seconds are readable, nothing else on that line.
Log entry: h=8 m=20 s=49
